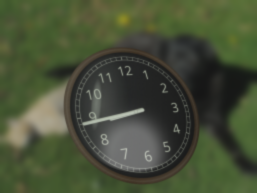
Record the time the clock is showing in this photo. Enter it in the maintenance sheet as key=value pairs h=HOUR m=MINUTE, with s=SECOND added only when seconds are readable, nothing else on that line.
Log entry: h=8 m=44
